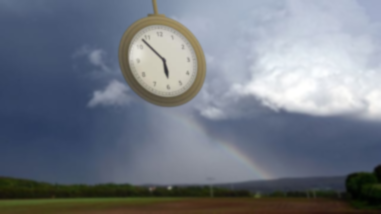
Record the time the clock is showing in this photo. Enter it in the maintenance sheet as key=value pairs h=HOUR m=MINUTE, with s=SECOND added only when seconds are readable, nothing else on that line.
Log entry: h=5 m=53
